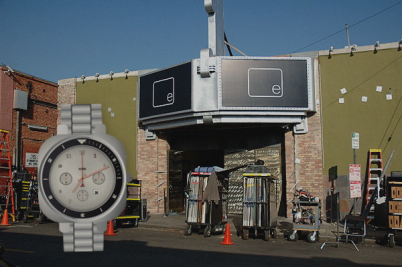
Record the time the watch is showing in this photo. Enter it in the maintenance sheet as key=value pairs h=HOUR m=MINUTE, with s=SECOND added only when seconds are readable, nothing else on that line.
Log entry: h=7 m=11
